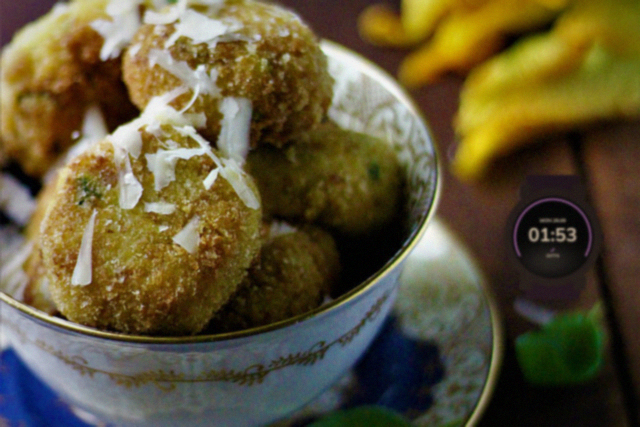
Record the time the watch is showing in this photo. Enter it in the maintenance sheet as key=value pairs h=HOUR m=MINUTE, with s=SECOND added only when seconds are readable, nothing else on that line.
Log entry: h=1 m=53
